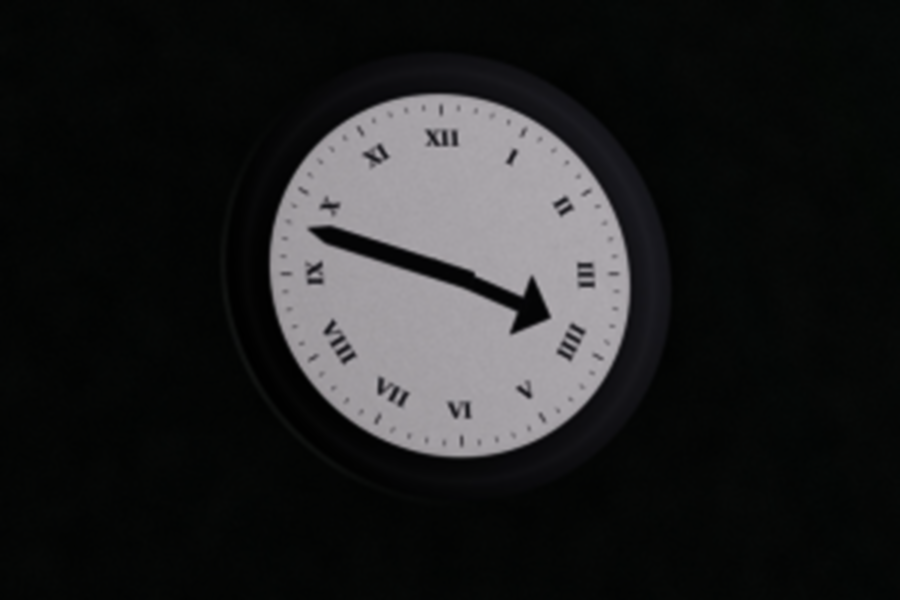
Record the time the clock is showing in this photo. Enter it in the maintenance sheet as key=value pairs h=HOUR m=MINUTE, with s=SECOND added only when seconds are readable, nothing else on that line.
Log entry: h=3 m=48
